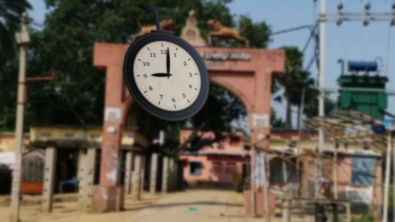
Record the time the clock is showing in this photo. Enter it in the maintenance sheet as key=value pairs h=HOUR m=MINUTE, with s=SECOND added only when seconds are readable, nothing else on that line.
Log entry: h=9 m=2
